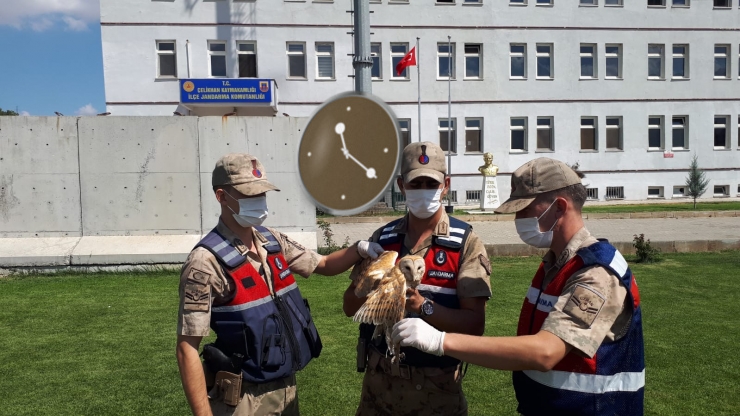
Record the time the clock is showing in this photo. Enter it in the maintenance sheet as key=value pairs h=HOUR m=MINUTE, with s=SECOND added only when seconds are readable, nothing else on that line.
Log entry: h=11 m=21
